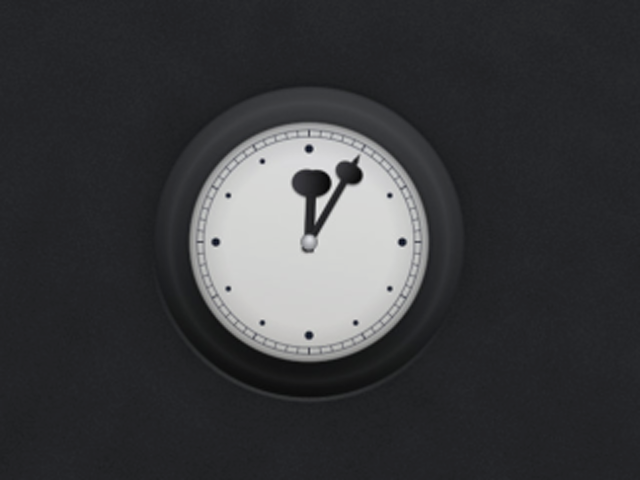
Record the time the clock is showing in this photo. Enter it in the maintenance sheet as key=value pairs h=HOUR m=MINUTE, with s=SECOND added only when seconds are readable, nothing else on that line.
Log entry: h=12 m=5
